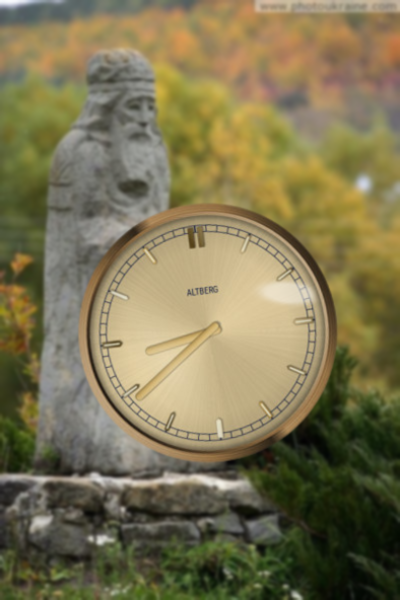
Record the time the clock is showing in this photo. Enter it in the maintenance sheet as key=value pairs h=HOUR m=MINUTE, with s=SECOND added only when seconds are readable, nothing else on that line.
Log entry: h=8 m=39
